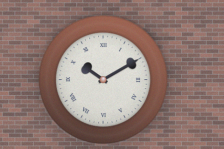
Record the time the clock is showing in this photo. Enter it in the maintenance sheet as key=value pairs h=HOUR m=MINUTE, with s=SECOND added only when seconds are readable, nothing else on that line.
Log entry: h=10 m=10
